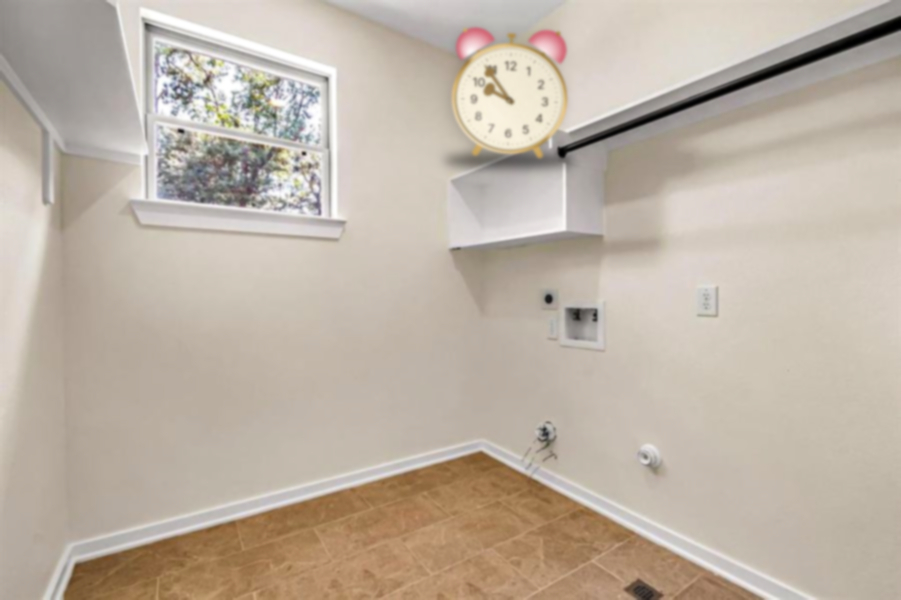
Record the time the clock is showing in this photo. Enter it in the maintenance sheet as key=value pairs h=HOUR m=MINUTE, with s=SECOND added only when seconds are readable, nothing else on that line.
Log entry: h=9 m=54
